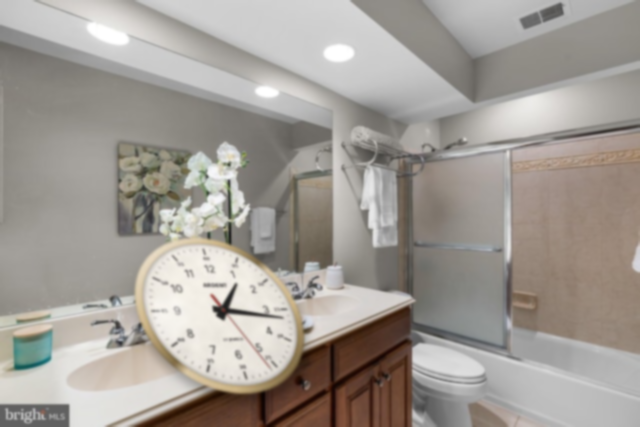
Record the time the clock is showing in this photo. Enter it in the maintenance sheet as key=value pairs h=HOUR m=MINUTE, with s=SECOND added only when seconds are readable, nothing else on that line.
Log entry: h=1 m=16 s=26
